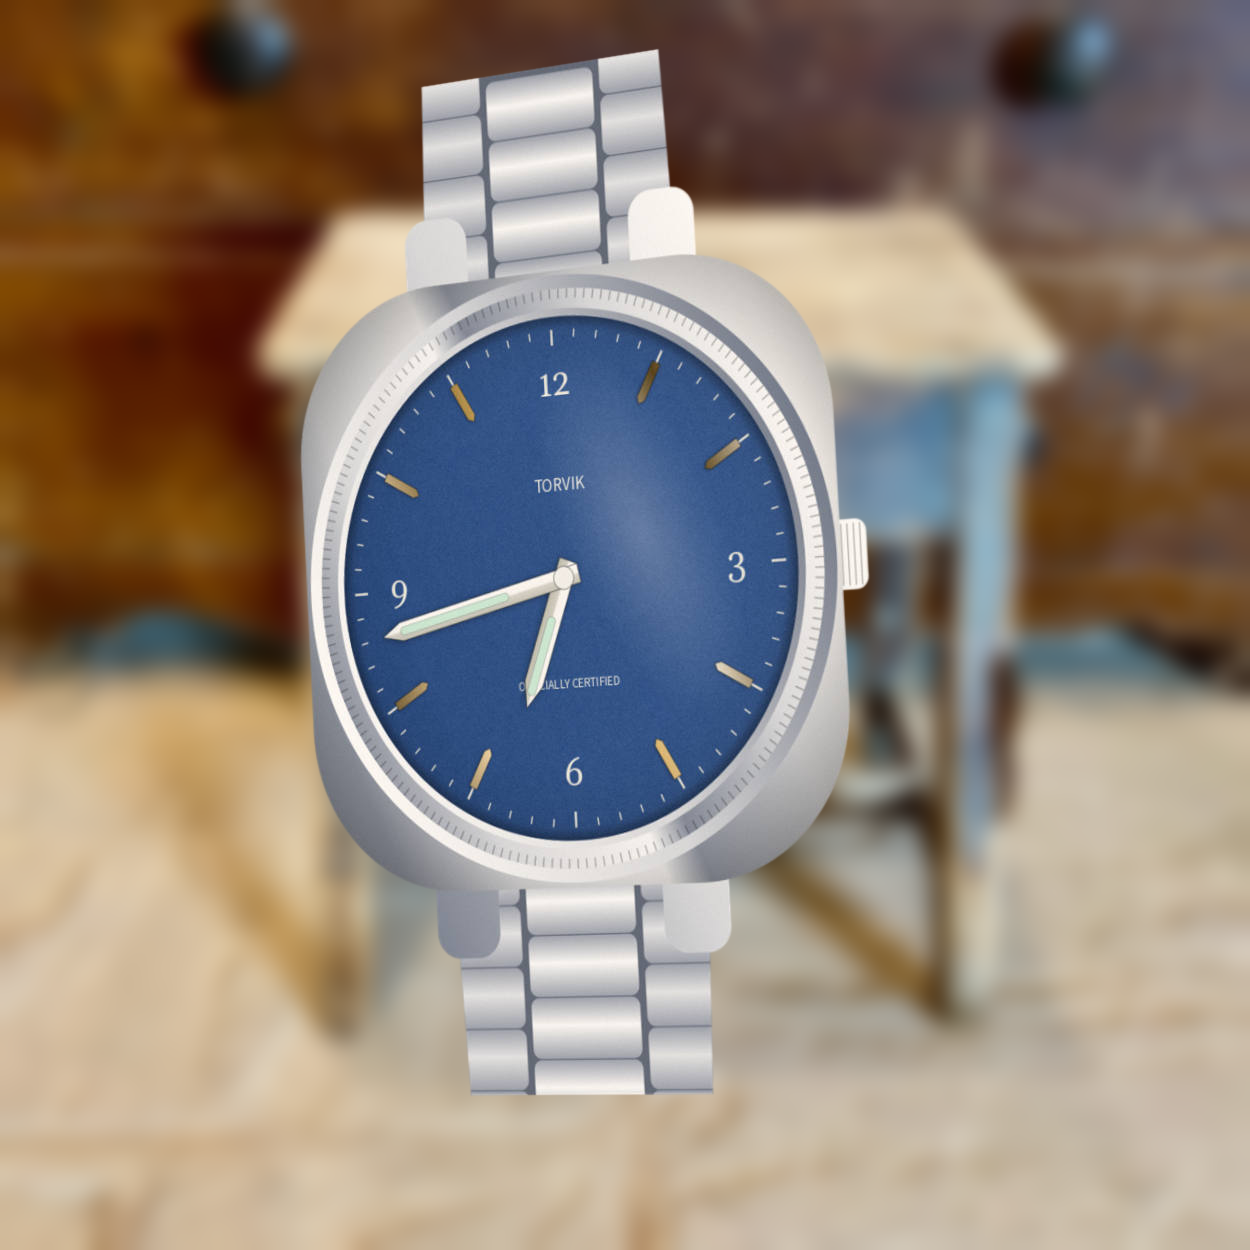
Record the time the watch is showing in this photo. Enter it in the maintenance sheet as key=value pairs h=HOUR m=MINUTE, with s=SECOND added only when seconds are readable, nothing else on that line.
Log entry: h=6 m=43
